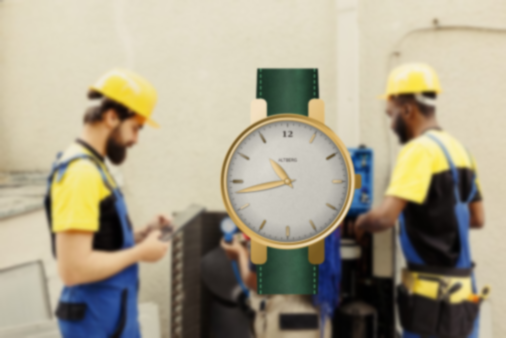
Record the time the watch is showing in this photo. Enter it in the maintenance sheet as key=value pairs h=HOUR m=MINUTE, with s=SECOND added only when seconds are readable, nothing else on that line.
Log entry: h=10 m=43
